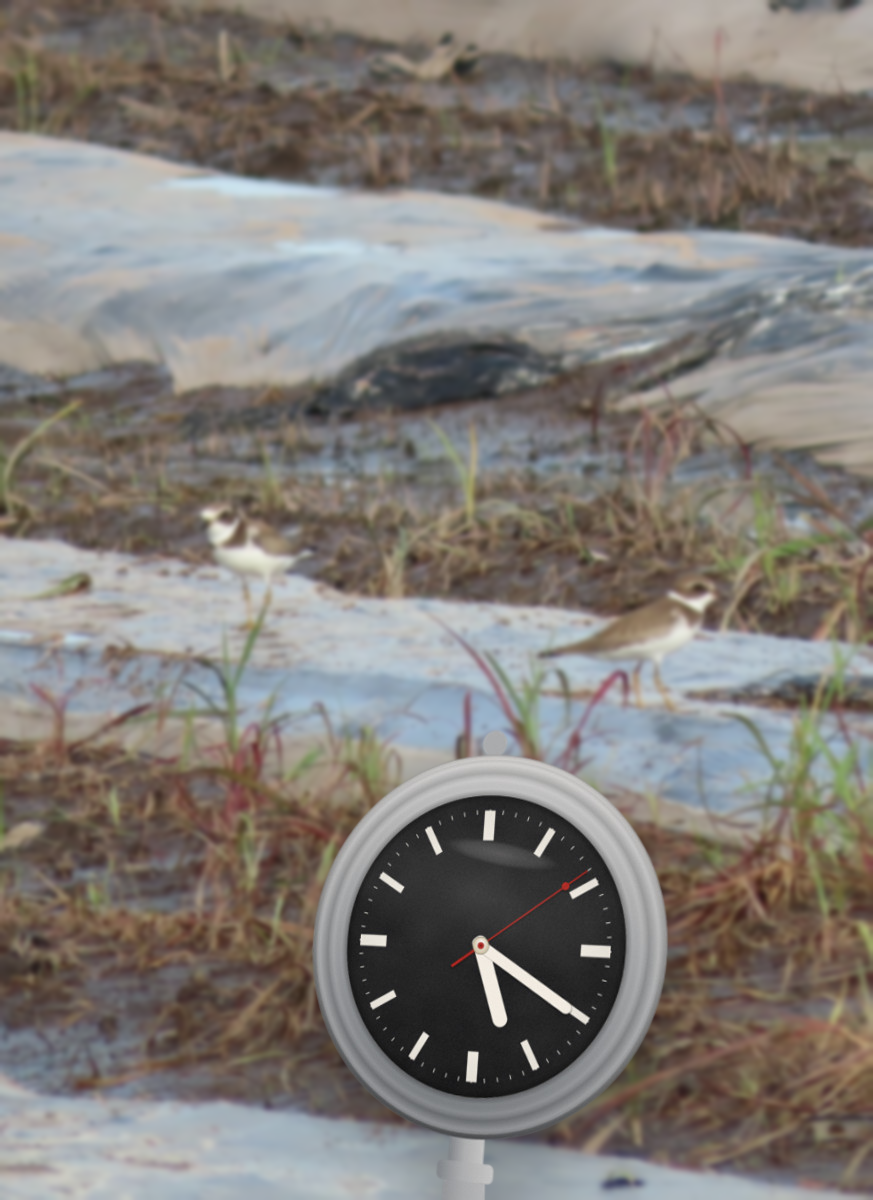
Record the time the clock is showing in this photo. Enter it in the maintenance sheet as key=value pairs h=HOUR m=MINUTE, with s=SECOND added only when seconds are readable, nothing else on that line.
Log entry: h=5 m=20 s=9
